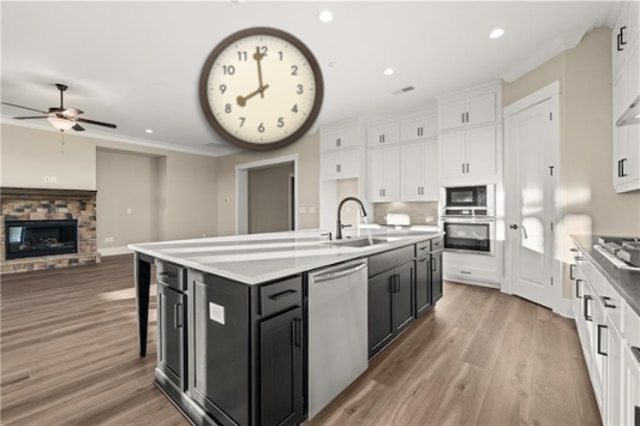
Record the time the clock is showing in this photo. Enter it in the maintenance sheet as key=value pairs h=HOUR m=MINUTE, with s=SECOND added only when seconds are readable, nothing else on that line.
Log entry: h=7 m=59
